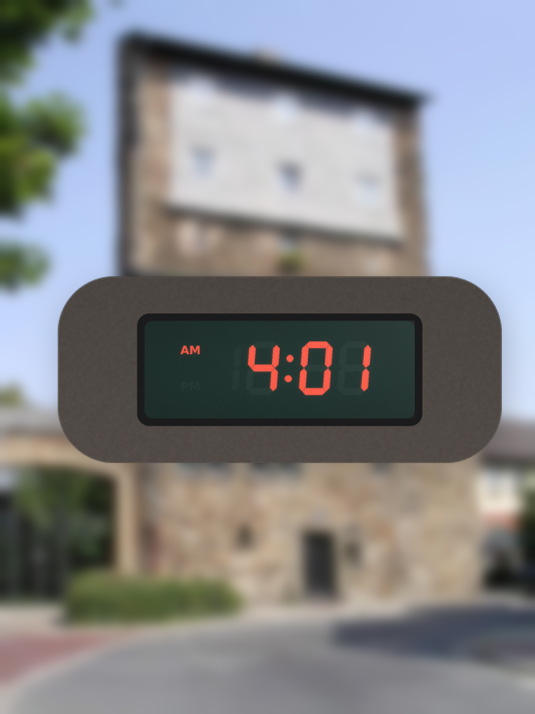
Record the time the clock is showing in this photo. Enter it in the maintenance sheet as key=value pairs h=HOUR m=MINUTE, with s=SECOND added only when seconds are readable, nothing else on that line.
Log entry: h=4 m=1
